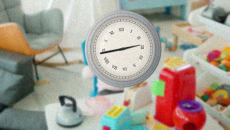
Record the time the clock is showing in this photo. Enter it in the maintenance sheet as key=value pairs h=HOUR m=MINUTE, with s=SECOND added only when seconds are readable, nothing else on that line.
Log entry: h=2 m=44
